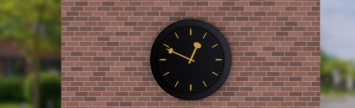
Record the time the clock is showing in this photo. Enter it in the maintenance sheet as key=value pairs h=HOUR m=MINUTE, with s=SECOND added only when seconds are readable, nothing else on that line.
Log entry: h=12 m=49
